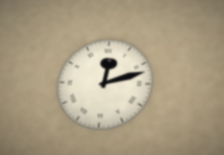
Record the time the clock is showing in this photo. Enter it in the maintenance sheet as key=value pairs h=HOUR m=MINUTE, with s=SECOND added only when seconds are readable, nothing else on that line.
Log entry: h=12 m=12
